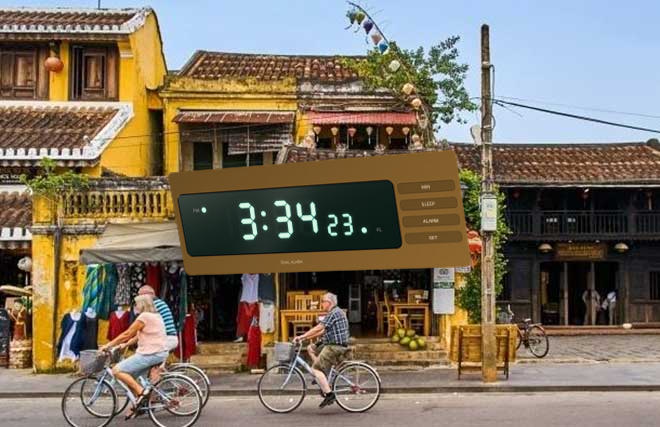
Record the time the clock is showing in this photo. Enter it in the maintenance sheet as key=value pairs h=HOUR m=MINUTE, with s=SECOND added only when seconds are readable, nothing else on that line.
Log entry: h=3 m=34 s=23
